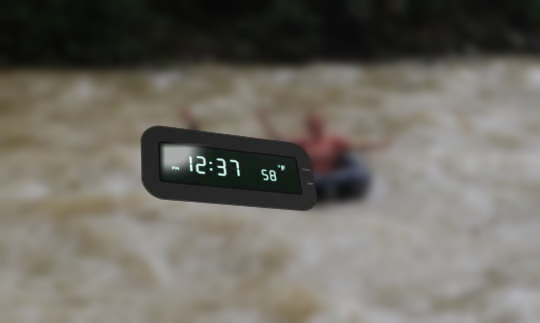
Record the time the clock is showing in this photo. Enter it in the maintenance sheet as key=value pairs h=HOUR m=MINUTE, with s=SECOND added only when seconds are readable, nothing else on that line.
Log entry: h=12 m=37
